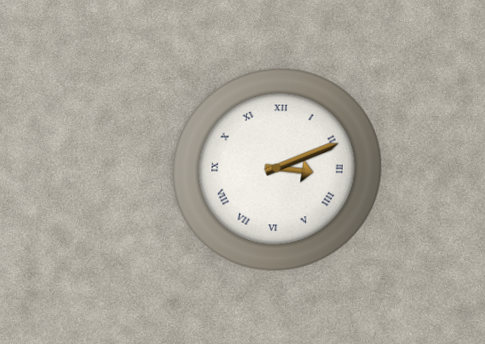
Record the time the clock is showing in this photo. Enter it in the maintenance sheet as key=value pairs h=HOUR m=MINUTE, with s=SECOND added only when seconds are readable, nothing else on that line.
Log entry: h=3 m=11
